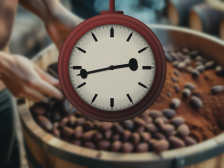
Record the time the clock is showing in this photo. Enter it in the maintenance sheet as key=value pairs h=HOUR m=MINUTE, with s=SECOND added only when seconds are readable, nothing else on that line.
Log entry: h=2 m=43
